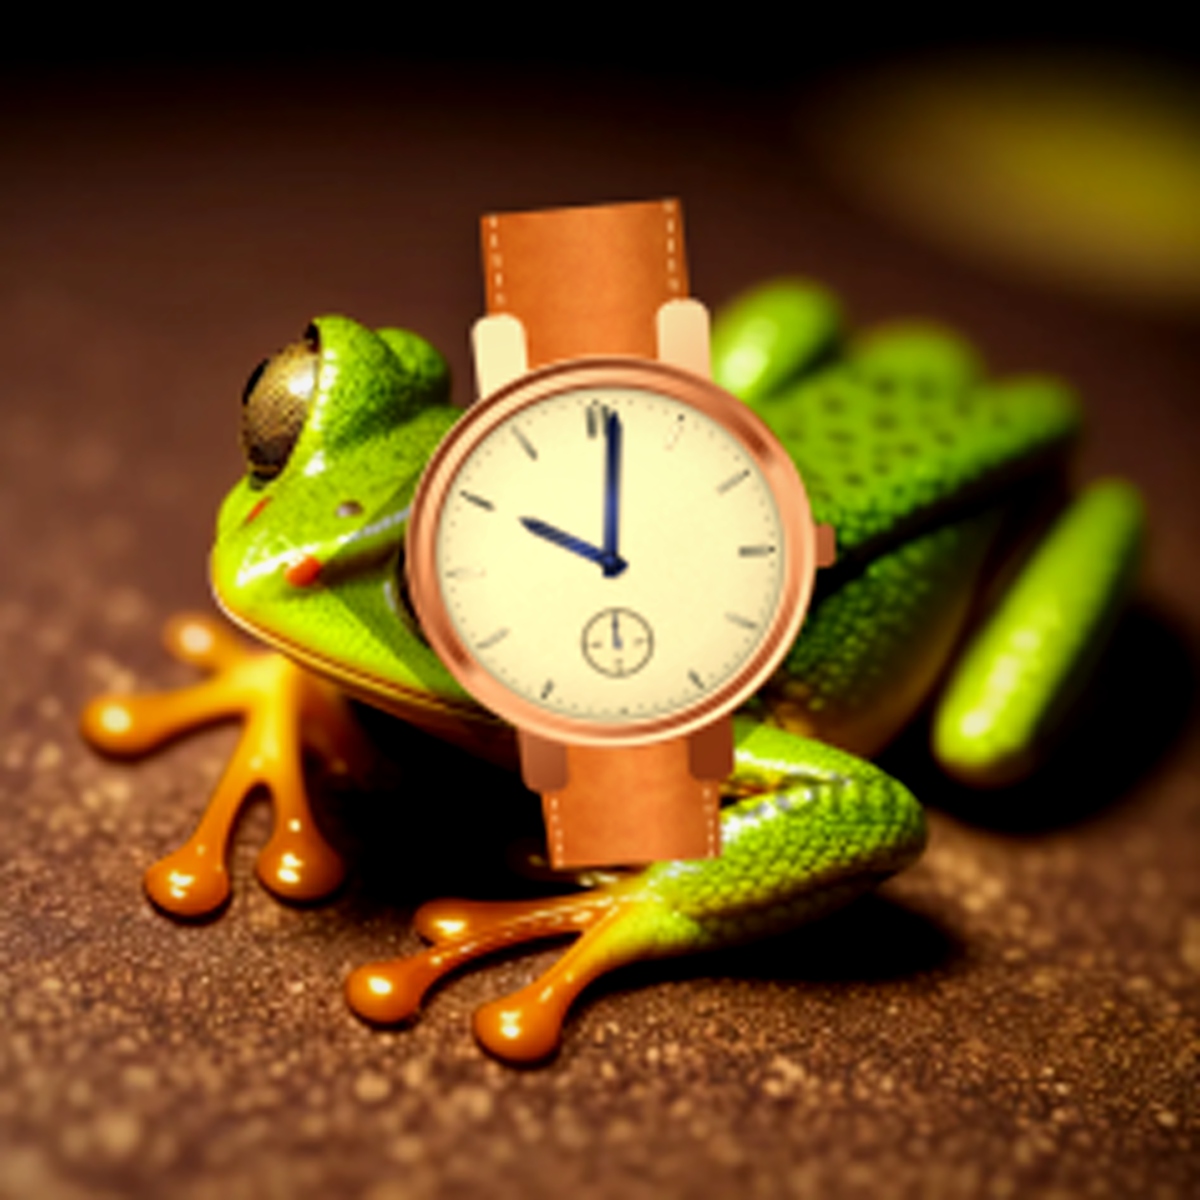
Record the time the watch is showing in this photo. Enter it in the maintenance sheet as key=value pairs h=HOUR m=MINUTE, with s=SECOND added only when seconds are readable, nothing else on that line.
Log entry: h=10 m=1
